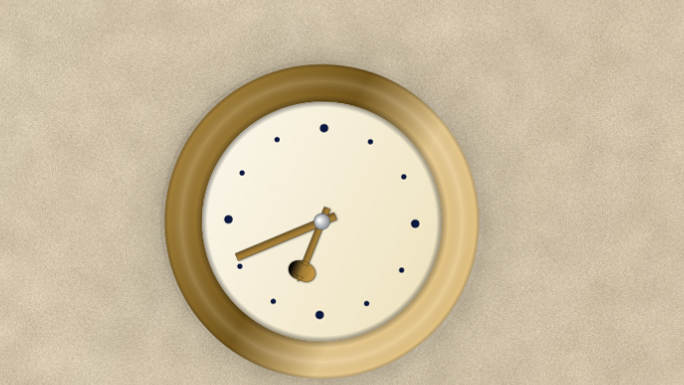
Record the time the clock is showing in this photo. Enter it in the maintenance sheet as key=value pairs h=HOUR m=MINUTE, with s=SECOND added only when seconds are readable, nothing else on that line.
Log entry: h=6 m=41
